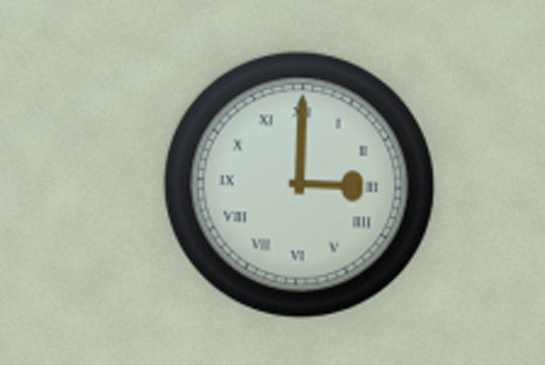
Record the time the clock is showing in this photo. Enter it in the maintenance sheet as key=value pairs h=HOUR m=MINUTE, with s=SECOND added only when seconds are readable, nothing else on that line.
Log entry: h=3 m=0
